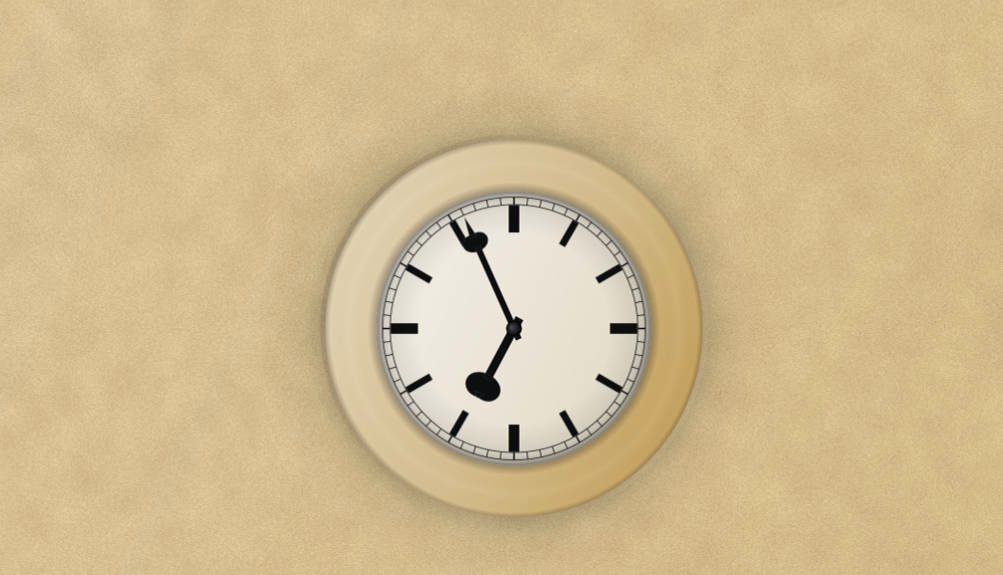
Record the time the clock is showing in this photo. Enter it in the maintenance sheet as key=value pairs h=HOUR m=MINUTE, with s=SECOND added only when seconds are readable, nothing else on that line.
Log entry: h=6 m=56
